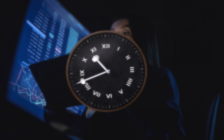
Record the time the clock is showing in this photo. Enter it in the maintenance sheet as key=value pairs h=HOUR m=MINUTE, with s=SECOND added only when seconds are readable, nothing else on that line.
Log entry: h=10 m=42
